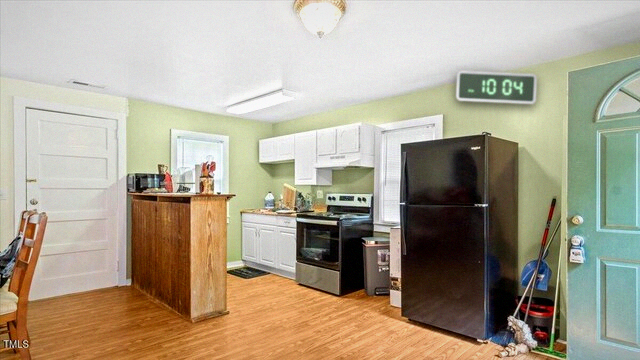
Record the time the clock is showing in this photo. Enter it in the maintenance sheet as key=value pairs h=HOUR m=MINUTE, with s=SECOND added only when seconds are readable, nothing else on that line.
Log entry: h=10 m=4
